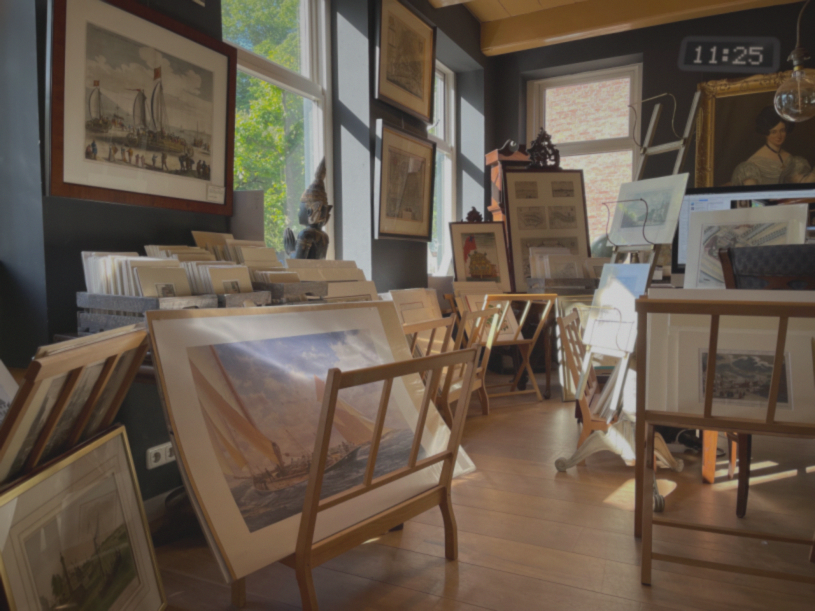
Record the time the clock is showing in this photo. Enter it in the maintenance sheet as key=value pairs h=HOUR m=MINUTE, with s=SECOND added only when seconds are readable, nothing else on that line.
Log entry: h=11 m=25
